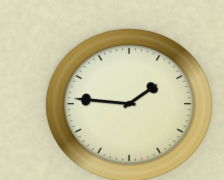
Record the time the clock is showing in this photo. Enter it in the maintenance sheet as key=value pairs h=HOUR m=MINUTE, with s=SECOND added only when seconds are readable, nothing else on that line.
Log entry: h=1 m=46
